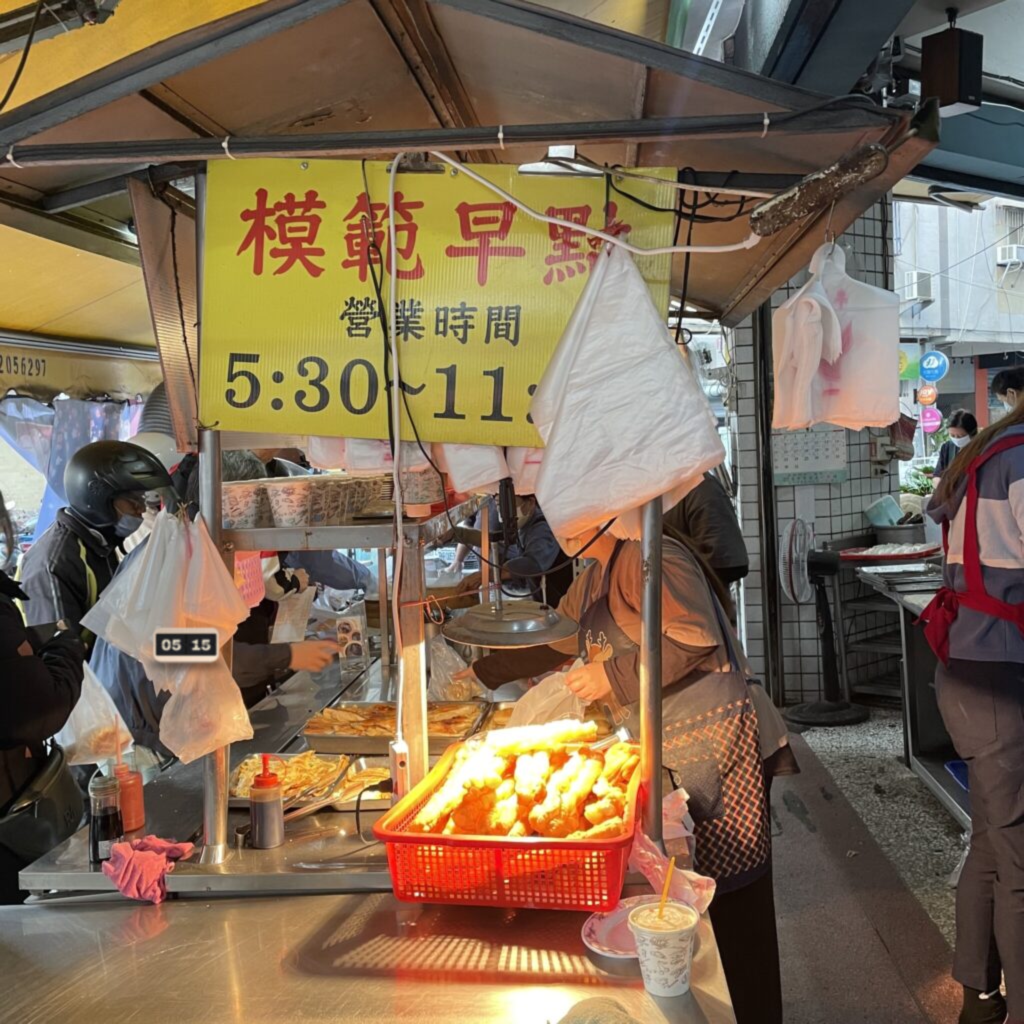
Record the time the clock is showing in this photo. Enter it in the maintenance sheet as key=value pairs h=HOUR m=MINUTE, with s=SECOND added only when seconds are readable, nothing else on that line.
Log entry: h=5 m=15
